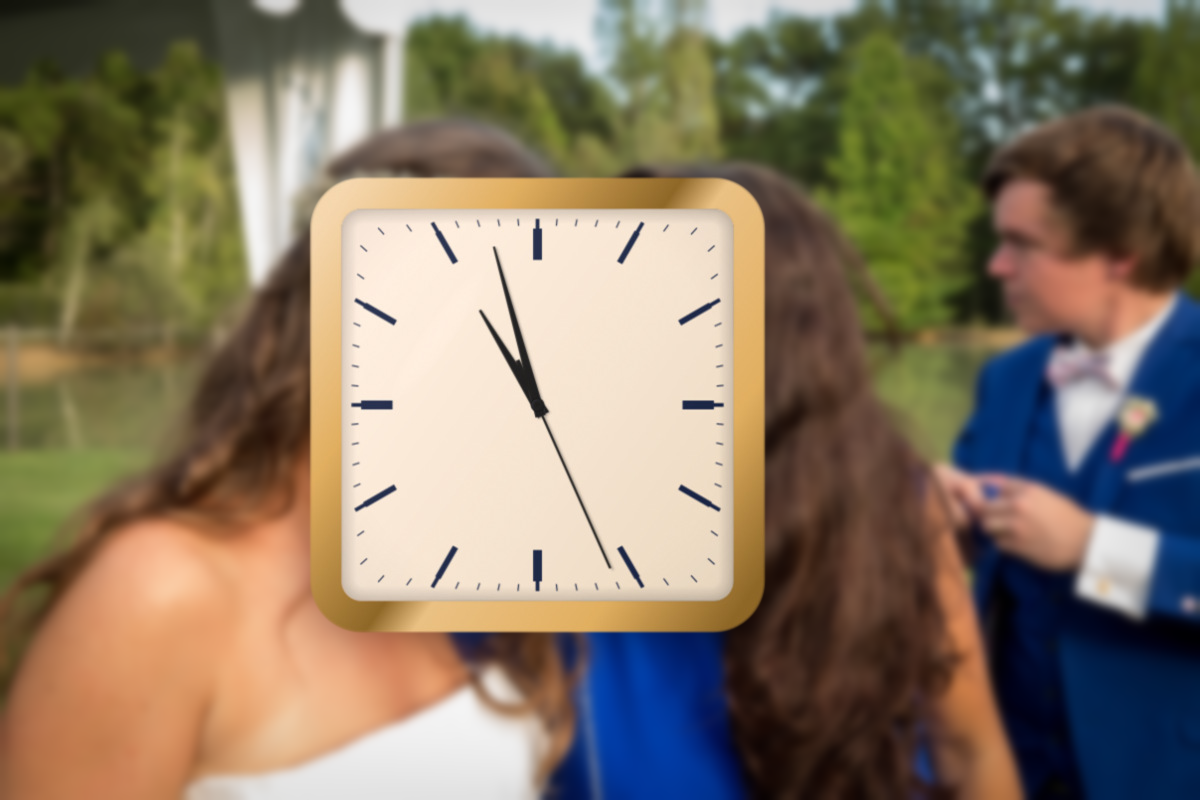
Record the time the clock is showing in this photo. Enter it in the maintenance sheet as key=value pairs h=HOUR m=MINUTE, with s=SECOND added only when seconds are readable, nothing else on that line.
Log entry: h=10 m=57 s=26
